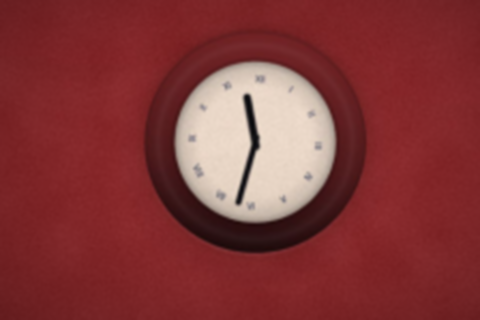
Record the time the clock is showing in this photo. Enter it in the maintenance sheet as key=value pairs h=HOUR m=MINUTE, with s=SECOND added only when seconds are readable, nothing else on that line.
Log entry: h=11 m=32
